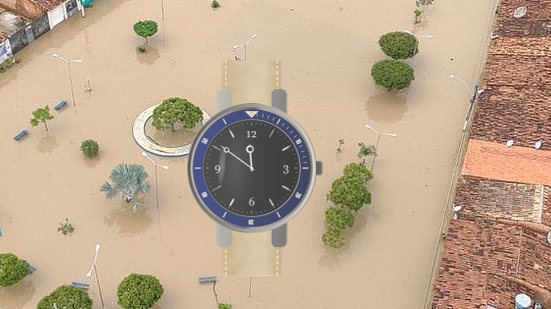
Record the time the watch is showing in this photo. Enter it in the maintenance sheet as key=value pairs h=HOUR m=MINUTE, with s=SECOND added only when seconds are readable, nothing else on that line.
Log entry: h=11 m=51
